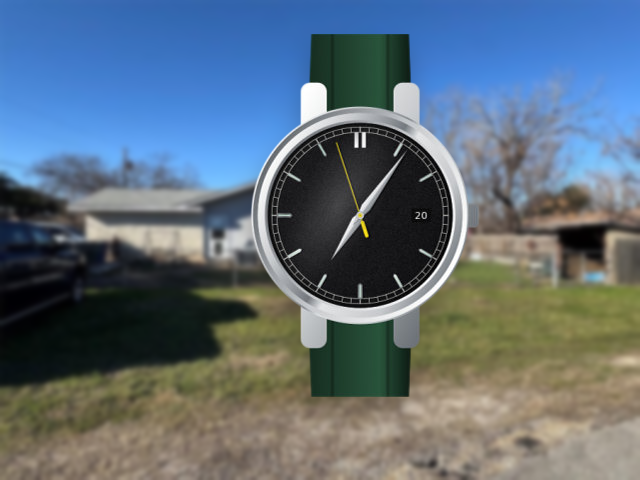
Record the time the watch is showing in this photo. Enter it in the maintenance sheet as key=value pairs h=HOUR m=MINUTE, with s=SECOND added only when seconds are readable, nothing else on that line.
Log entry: h=7 m=5 s=57
